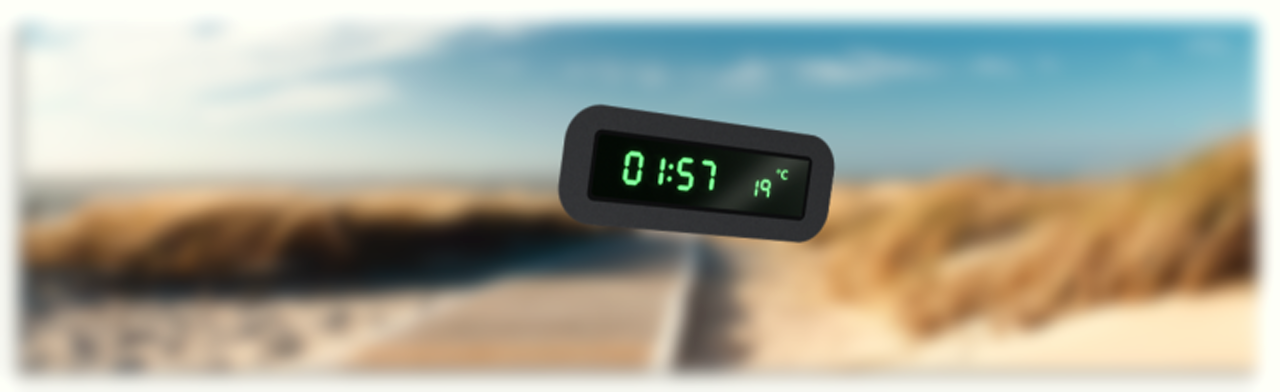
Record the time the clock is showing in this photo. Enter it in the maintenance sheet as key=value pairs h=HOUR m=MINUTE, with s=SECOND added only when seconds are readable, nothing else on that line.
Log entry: h=1 m=57
